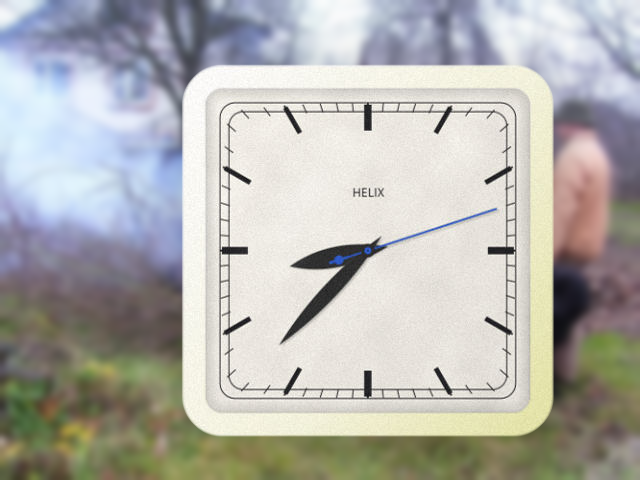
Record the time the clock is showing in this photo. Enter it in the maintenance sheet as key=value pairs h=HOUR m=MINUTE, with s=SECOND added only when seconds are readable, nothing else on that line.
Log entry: h=8 m=37 s=12
